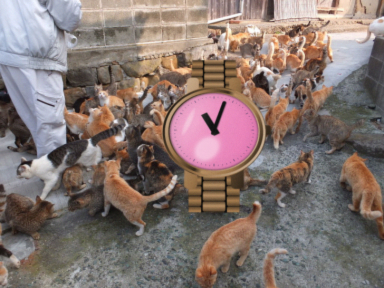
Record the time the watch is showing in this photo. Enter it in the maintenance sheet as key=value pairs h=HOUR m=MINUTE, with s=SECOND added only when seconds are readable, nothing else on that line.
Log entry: h=11 m=3
